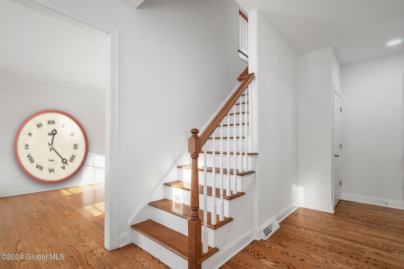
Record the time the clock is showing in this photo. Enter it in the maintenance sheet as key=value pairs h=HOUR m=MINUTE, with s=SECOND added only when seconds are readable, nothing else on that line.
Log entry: h=12 m=23
